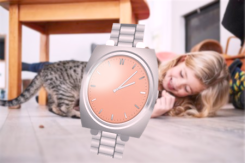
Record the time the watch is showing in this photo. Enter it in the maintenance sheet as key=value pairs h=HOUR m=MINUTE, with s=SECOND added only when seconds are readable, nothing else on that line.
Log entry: h=2 m=7
